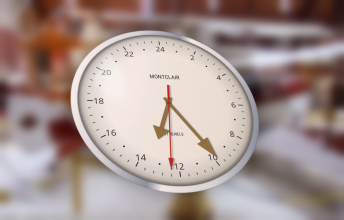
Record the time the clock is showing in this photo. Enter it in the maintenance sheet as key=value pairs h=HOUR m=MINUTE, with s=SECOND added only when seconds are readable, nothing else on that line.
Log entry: h=13 m=24 s=31
